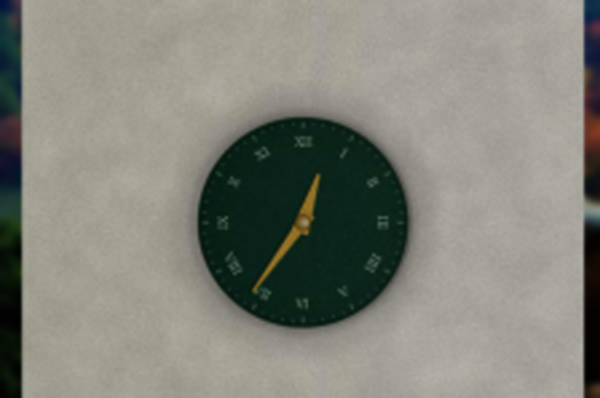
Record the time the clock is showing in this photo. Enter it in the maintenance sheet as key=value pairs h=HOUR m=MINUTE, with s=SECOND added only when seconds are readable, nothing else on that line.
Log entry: h=12 m=36
